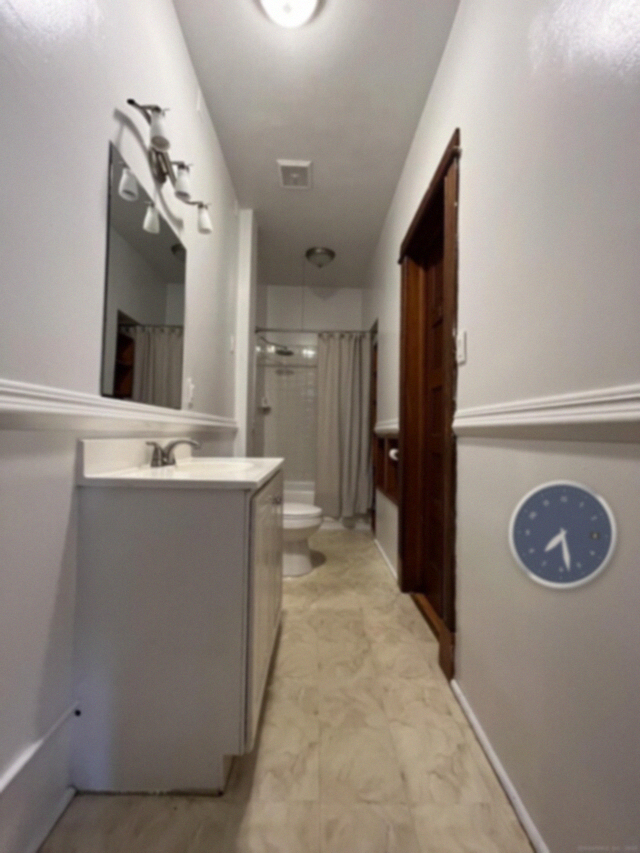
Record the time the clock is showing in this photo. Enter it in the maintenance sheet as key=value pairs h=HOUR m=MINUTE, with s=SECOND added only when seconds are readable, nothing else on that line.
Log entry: h=7 m=28
